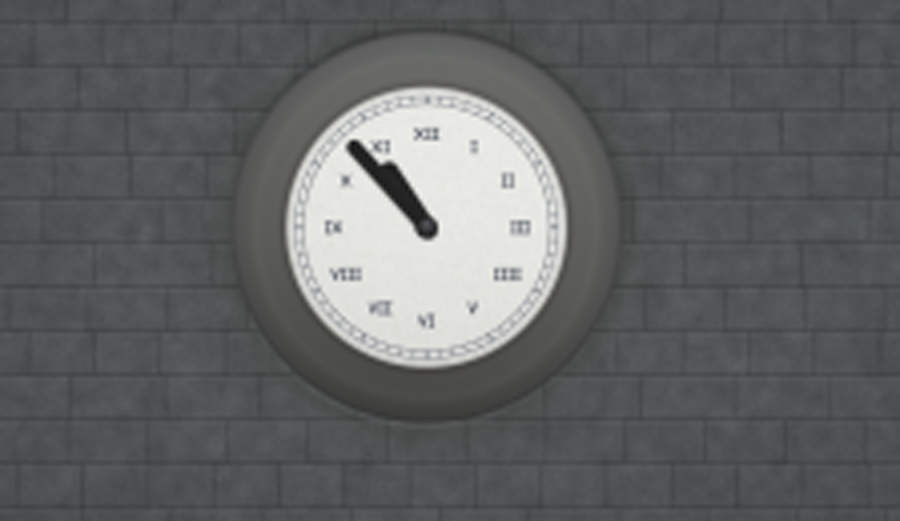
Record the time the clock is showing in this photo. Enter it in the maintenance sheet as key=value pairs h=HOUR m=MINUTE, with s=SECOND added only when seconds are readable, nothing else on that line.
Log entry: h=10 m=53
